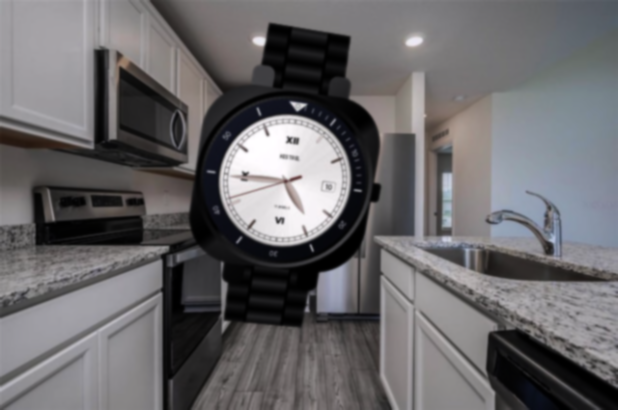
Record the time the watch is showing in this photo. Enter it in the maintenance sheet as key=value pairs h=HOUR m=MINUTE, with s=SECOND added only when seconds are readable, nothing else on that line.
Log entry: h=4 m=44 s=41
